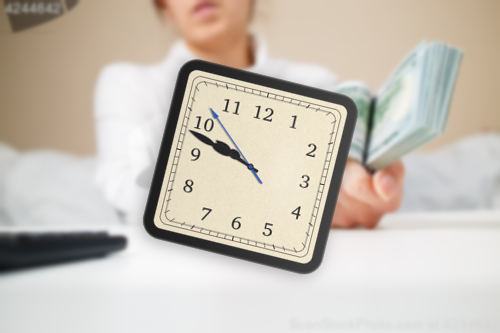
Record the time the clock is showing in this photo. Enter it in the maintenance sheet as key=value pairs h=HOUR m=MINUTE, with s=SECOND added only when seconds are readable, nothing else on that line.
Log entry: h=9 m=47 s=52
